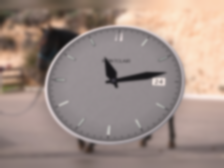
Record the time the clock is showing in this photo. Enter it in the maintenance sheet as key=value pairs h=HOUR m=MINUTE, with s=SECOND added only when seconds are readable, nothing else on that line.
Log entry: h=11 m=13
